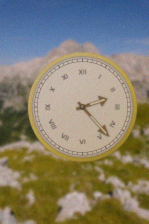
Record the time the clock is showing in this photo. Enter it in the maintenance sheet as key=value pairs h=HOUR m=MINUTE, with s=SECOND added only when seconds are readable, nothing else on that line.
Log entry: h=2 m=23
